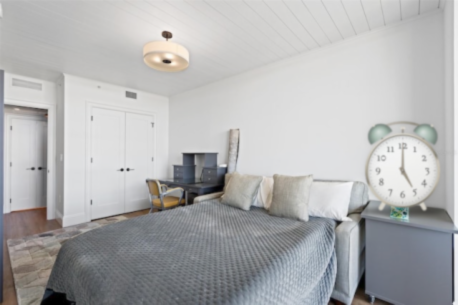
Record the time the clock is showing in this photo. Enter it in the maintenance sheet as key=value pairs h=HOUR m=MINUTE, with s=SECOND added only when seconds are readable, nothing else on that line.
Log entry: h=5 m=0
